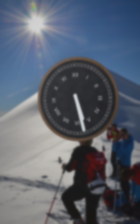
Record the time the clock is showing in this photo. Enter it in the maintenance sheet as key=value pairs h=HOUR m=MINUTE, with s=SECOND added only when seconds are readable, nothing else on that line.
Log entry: h=5 m=28
